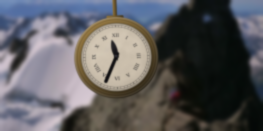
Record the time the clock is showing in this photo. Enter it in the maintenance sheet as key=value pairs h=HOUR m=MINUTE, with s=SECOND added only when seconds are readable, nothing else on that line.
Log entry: h=11 m=34
